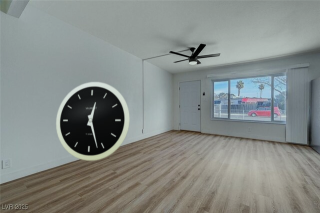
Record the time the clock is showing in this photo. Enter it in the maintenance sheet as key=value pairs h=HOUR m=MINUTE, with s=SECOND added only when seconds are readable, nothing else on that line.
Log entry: h=12 m=27
